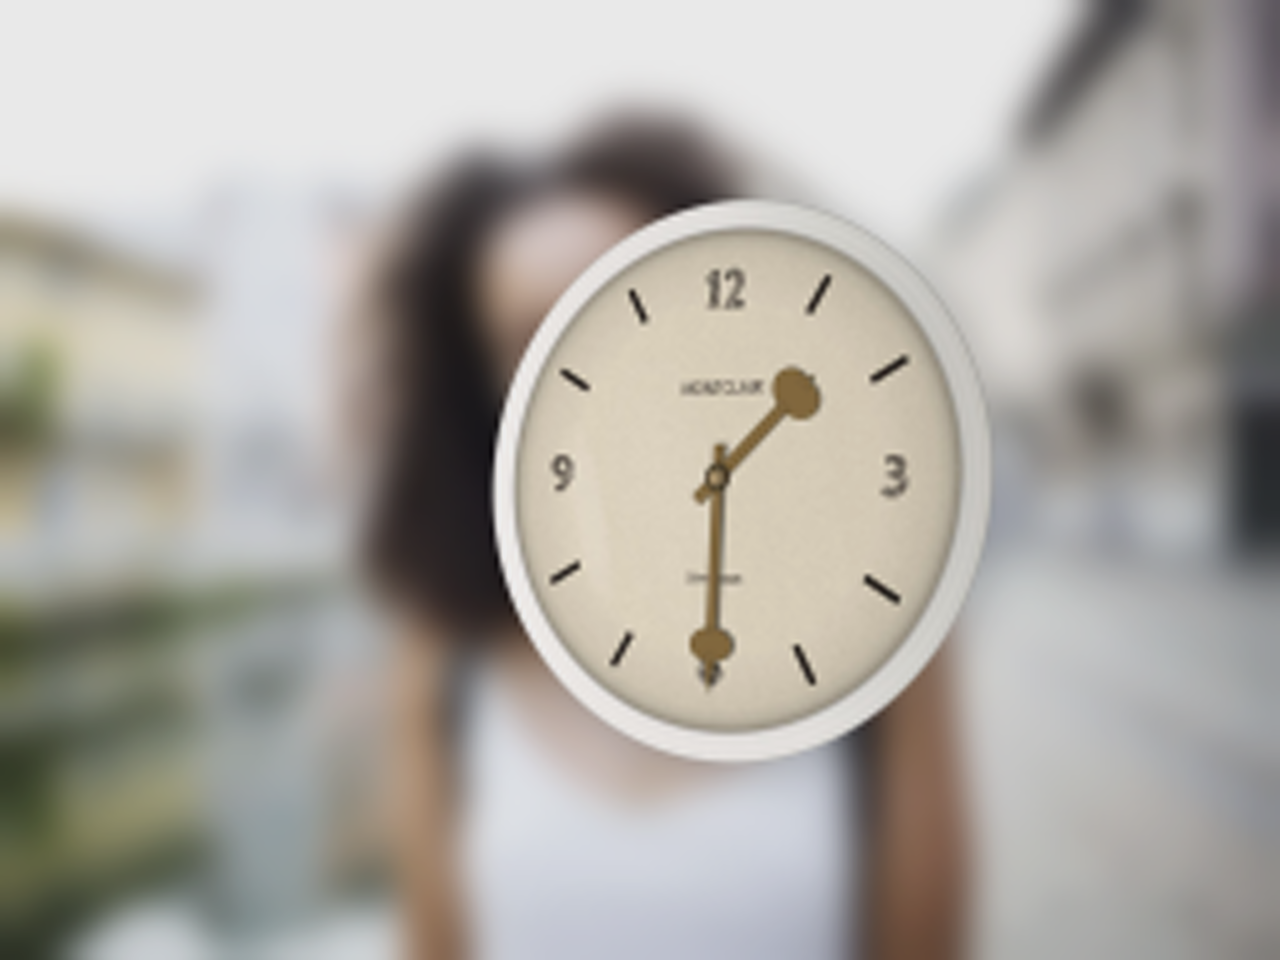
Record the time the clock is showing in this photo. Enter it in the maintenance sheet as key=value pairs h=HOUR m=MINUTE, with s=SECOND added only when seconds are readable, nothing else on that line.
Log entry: h=1 m=30
